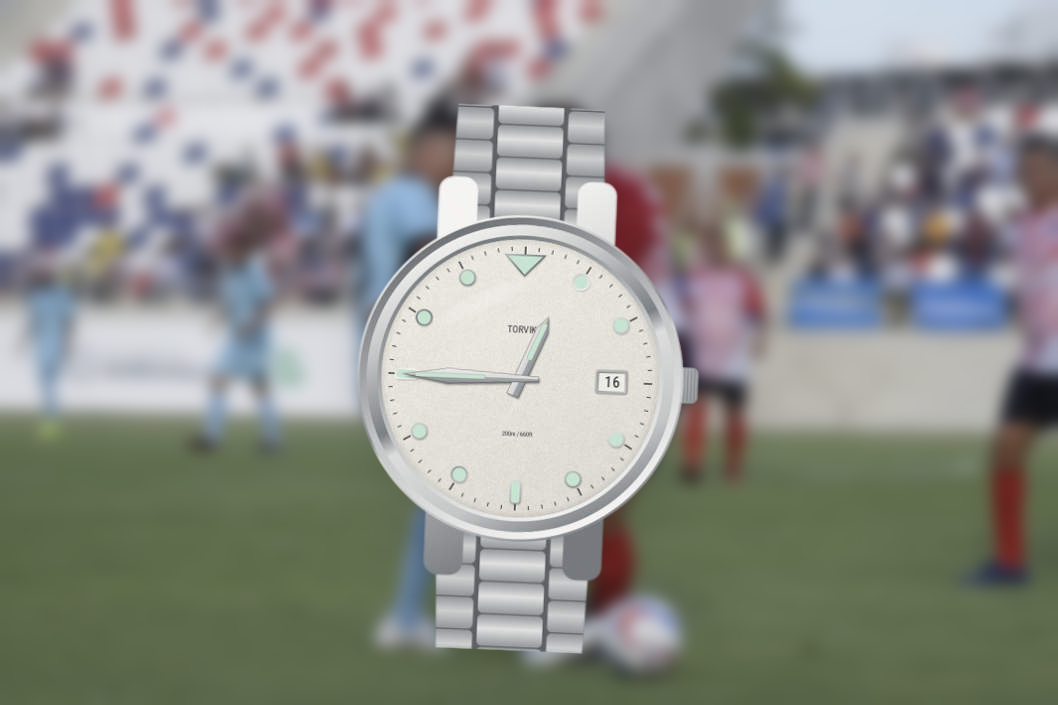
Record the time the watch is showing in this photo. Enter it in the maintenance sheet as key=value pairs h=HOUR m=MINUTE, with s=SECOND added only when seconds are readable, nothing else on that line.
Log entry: h=12 m=45
